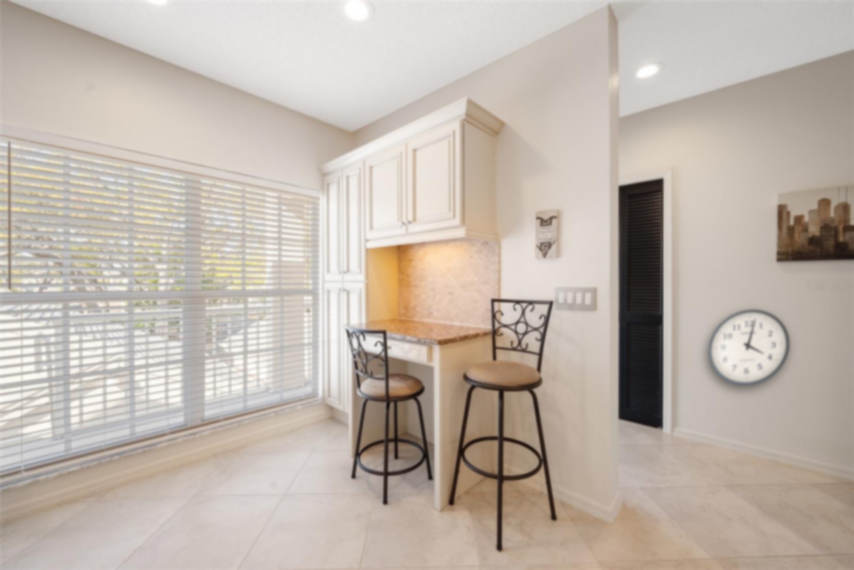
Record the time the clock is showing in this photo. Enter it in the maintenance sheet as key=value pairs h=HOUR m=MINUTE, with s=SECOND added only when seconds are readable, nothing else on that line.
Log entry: h=4 m=2
